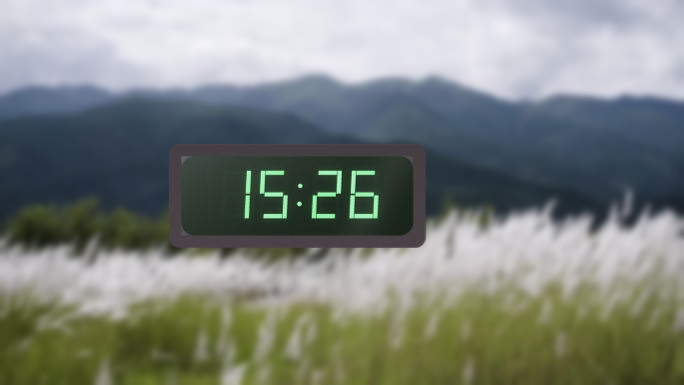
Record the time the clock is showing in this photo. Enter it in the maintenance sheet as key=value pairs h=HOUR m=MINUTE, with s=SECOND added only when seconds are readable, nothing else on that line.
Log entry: h=15 m=26
